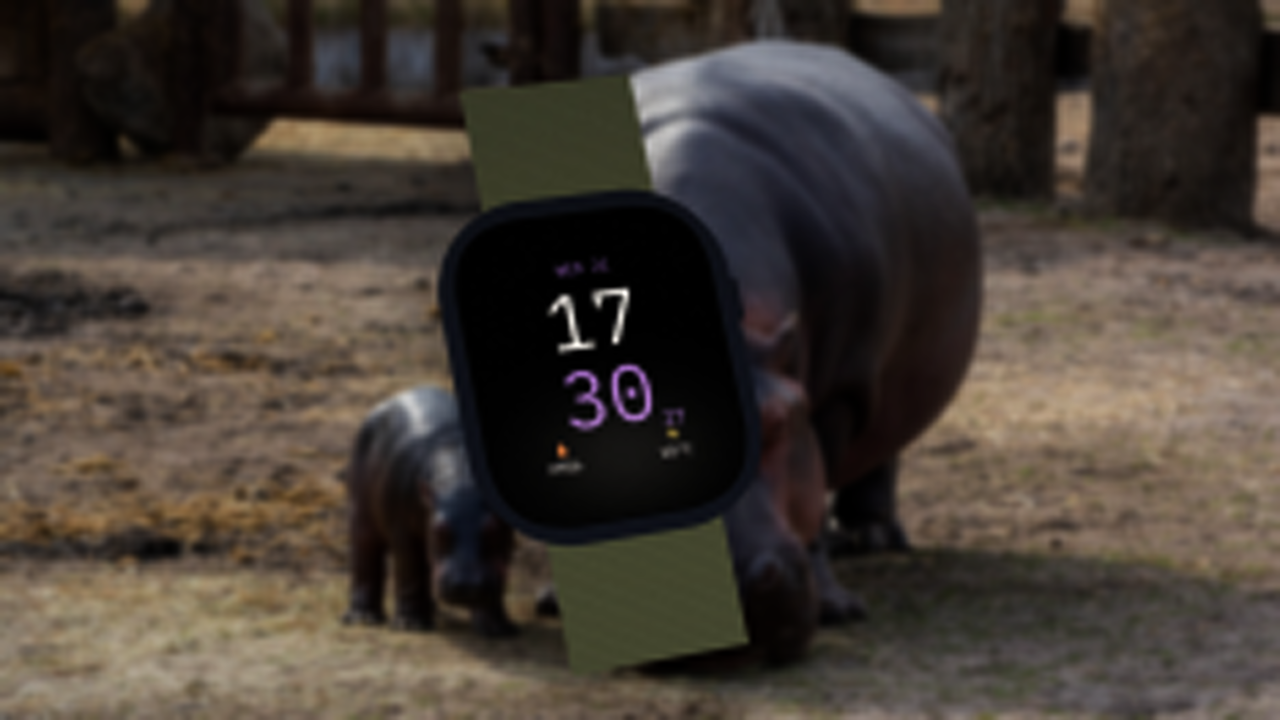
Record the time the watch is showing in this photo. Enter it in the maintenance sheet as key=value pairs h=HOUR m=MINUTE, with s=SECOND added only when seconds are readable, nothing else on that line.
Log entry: h=17 m=30
